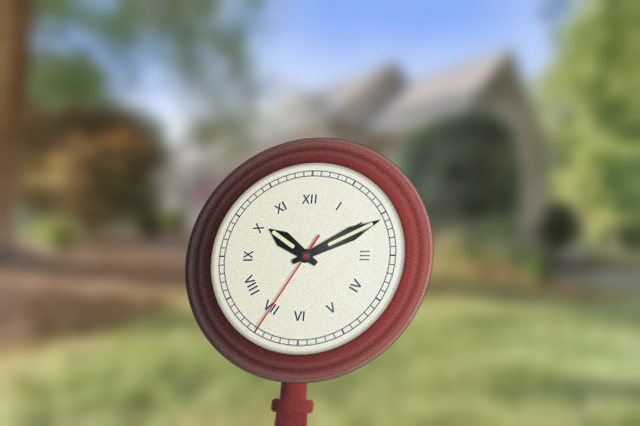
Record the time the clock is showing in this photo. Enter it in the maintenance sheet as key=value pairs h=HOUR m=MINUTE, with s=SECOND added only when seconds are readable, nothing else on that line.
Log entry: h=10 m=10 s=35
